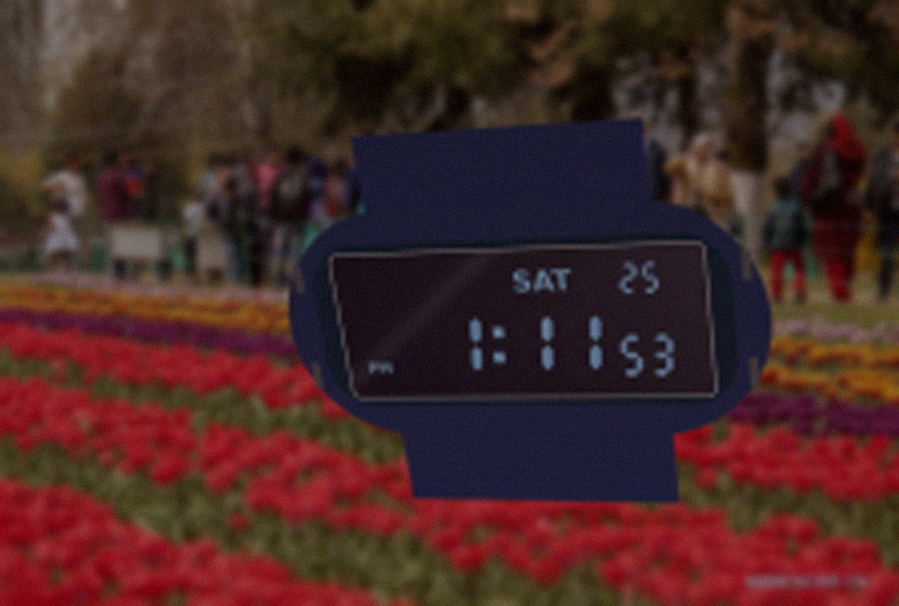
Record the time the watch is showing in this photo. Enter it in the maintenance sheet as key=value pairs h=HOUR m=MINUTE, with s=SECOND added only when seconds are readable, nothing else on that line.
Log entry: h=1 m=11 s=53
